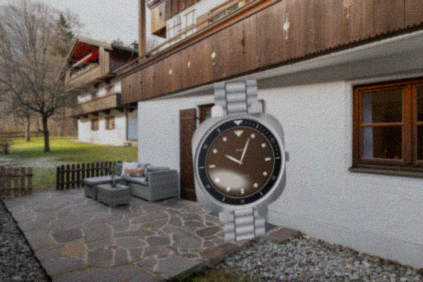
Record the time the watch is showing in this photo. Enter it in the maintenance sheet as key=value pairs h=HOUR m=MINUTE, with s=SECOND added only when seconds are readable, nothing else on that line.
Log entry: h=10 m=4
